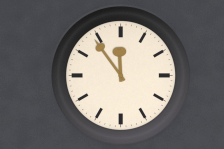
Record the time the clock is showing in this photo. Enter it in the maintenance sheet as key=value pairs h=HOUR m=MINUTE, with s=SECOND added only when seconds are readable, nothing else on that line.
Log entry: h=11 m=54
